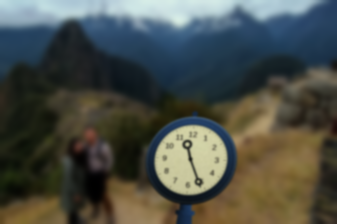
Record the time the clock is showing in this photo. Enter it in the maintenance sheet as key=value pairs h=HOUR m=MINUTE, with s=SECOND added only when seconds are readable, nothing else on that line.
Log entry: h=11 m=26
